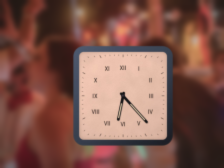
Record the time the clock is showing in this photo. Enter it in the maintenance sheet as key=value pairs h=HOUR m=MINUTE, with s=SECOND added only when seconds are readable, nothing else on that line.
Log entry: h=6 m=23
